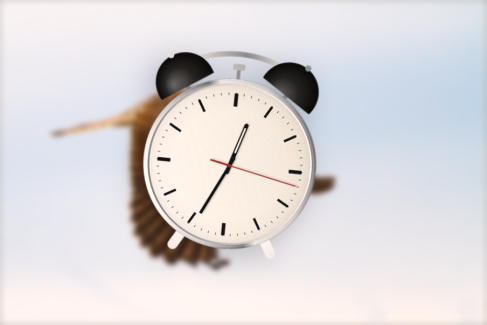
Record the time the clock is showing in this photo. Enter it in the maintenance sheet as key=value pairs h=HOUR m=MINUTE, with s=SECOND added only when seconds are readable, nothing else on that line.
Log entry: h=12 m=34 s=17
